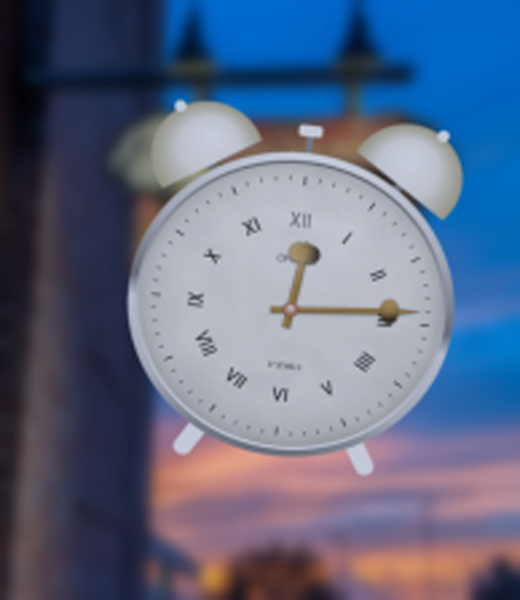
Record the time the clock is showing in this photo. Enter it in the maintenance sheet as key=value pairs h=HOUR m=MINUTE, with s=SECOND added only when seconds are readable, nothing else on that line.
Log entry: h=12 m=14
